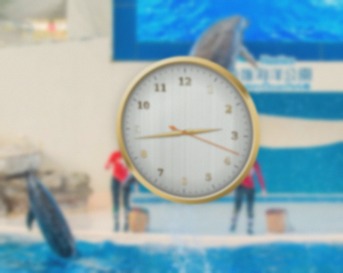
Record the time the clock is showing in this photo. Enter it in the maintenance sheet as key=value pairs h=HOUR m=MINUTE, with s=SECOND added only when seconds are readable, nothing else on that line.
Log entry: h=2 m=43 s=18
